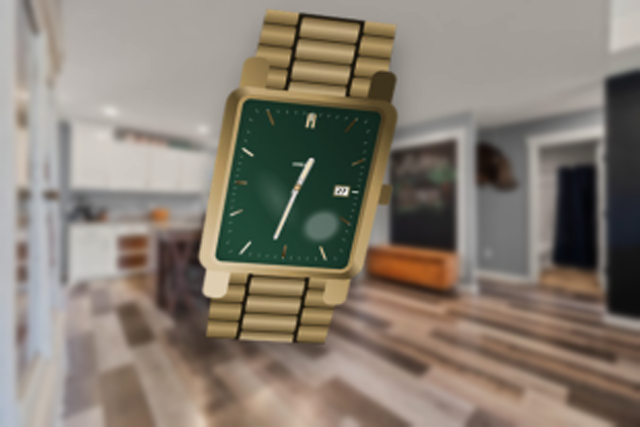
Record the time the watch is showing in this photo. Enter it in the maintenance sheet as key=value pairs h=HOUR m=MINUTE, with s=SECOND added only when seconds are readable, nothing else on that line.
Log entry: h=12 m=32
